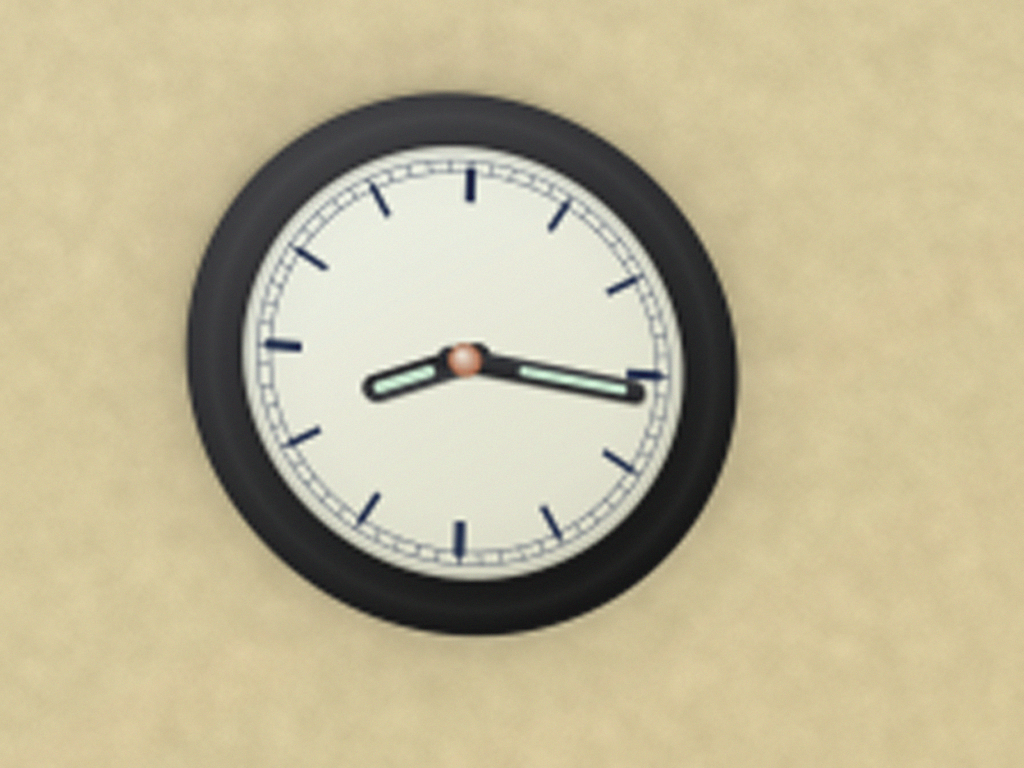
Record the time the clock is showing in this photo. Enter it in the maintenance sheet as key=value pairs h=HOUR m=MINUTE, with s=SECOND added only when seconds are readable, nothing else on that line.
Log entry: h=8 m=16
